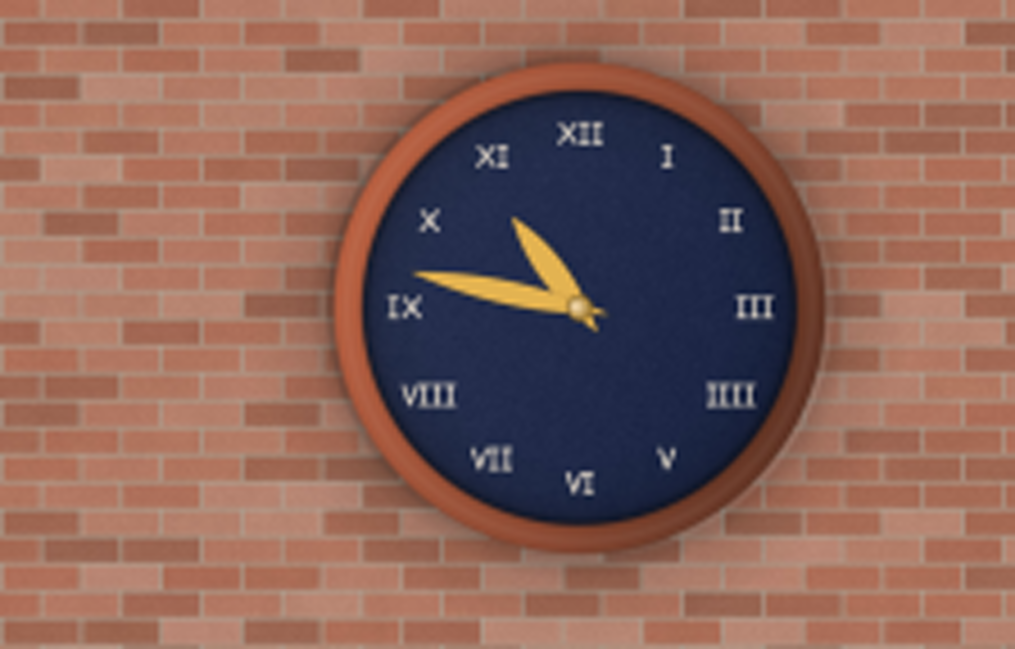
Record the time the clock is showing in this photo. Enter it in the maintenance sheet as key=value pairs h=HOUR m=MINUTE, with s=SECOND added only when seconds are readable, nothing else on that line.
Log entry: h=10 m=47
